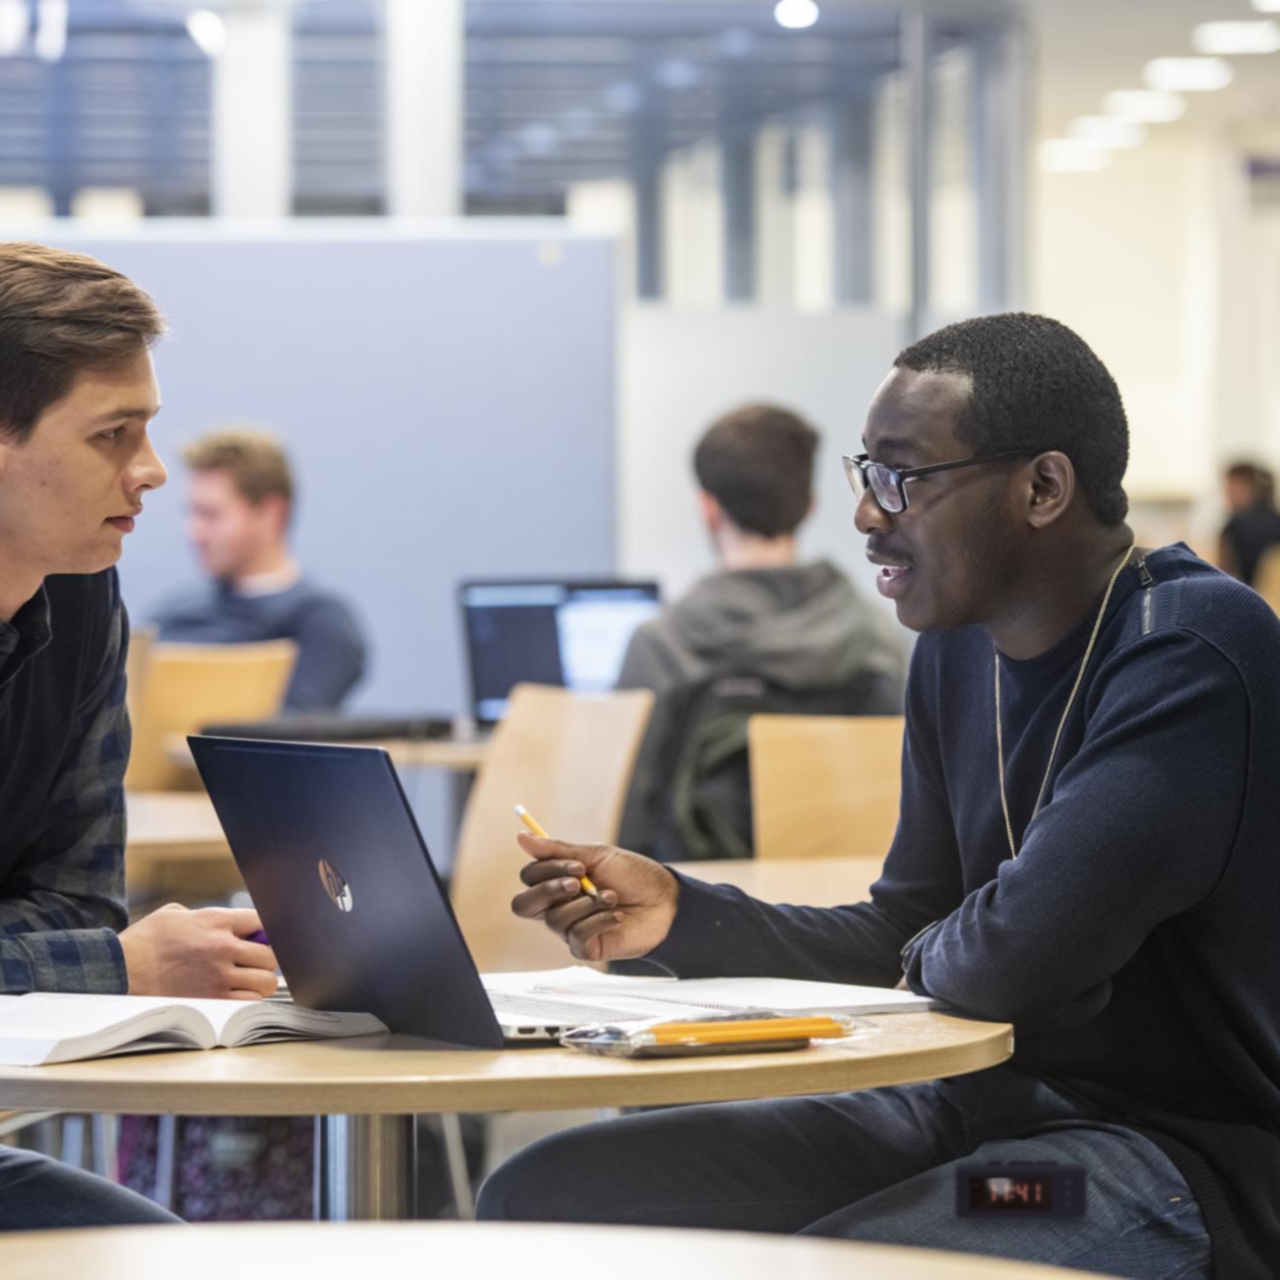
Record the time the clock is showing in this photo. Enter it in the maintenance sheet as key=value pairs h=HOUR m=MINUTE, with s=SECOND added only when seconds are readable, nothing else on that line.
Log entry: h=11 m=41
